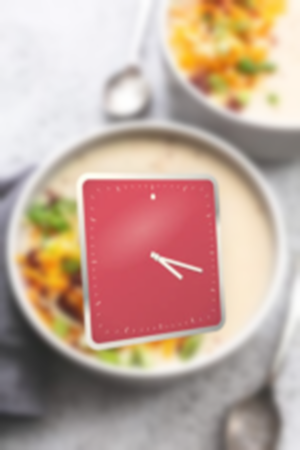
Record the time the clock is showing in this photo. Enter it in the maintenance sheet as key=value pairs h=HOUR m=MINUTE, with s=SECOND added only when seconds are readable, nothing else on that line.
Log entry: h=4 m=18
